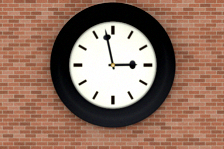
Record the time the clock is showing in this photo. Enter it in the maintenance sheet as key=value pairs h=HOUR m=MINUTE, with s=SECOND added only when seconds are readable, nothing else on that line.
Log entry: h=2 m=58
